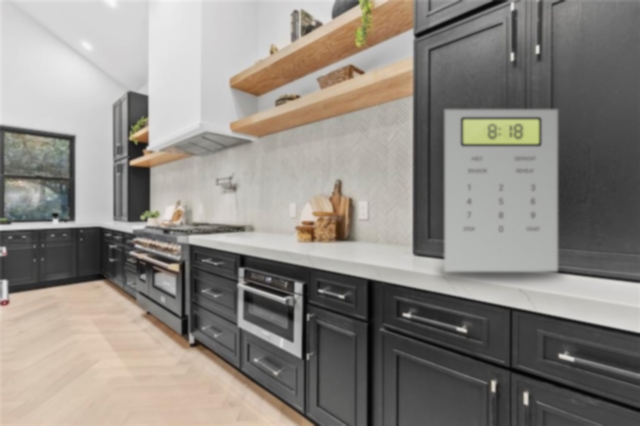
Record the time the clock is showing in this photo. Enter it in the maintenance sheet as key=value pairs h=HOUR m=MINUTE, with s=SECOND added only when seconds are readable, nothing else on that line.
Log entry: h=8 m=18
